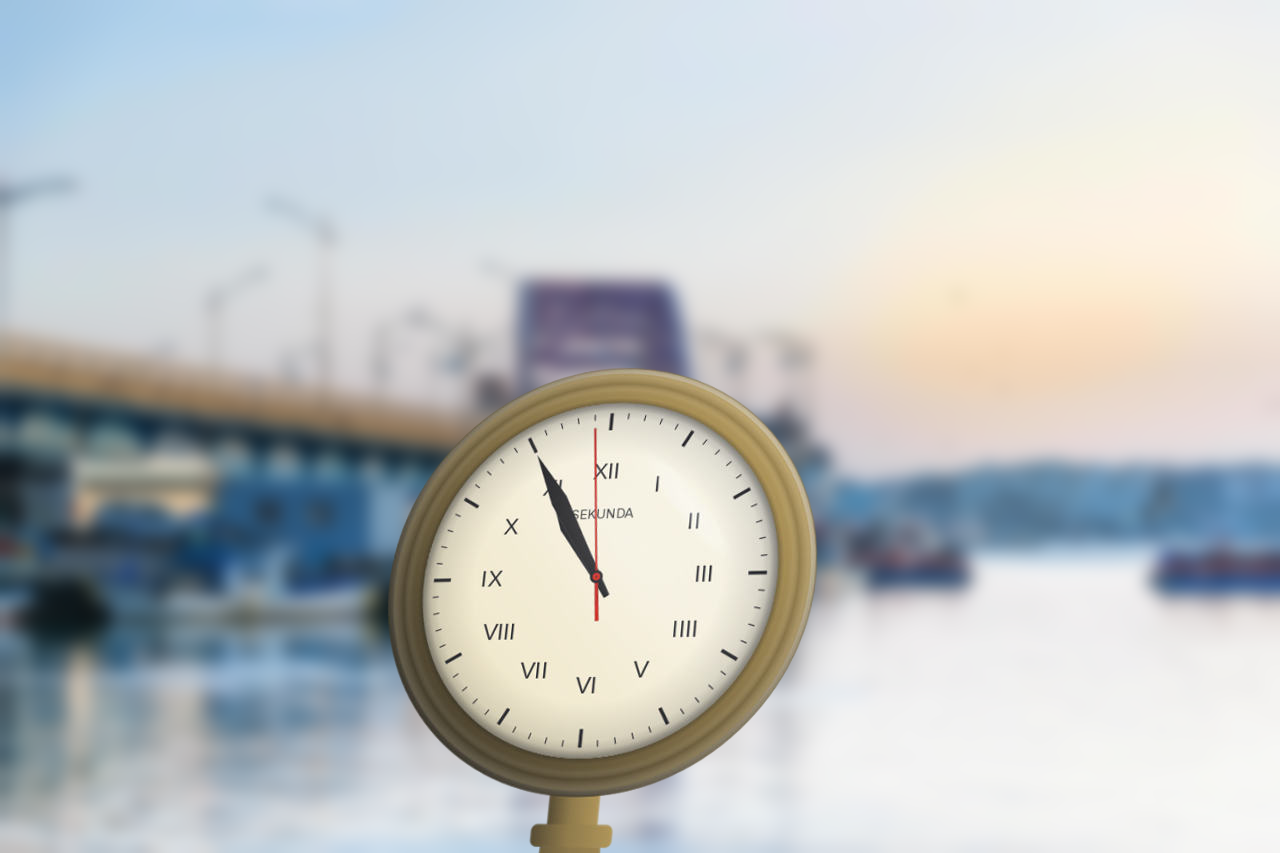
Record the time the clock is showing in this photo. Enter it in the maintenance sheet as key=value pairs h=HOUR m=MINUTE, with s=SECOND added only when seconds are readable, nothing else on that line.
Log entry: h=10 m=54 s=59
